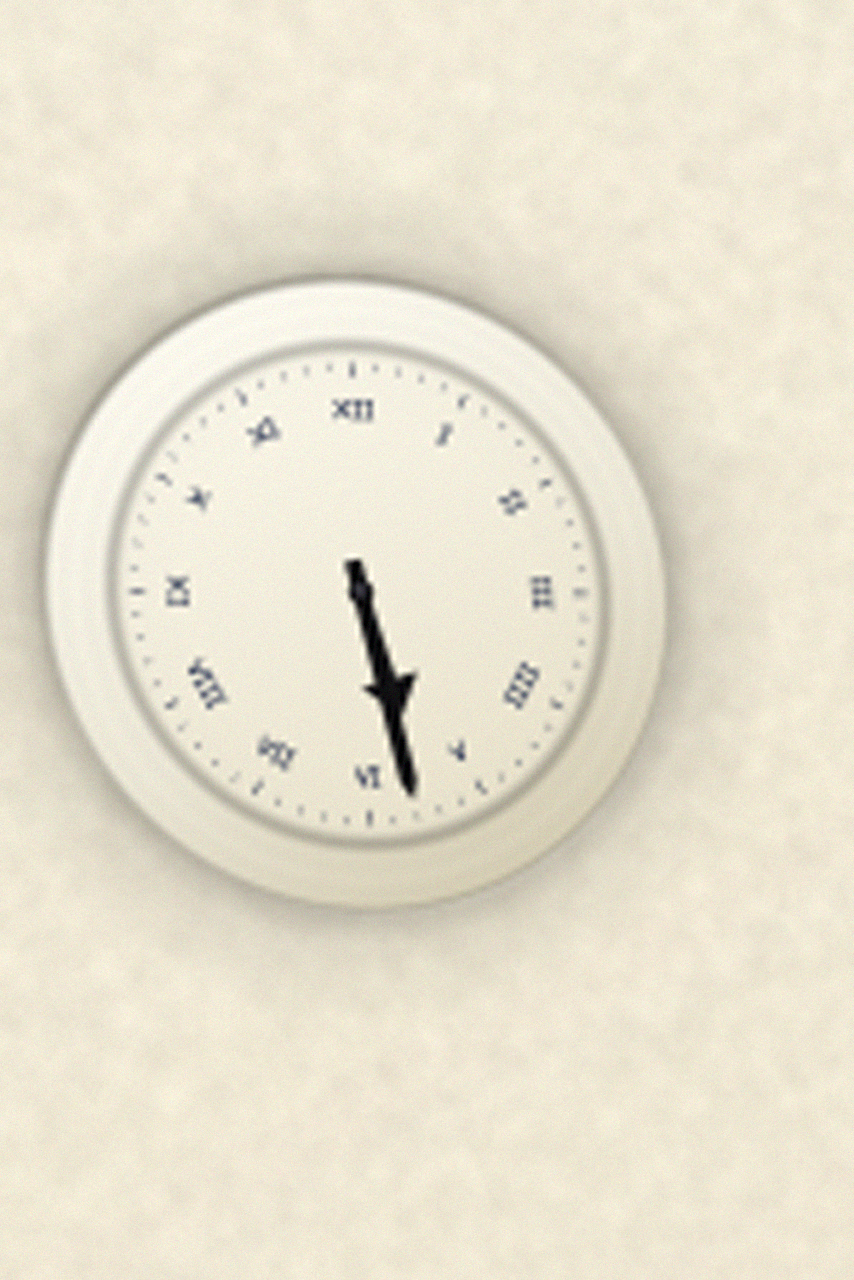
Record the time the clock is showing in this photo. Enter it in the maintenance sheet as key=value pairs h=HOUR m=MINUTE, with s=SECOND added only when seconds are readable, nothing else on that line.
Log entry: h=5 m=28
